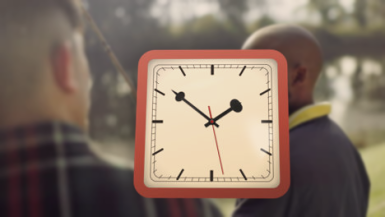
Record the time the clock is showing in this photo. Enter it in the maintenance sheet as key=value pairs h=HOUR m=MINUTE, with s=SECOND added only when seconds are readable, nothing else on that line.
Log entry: h=1 m=51 s=28
